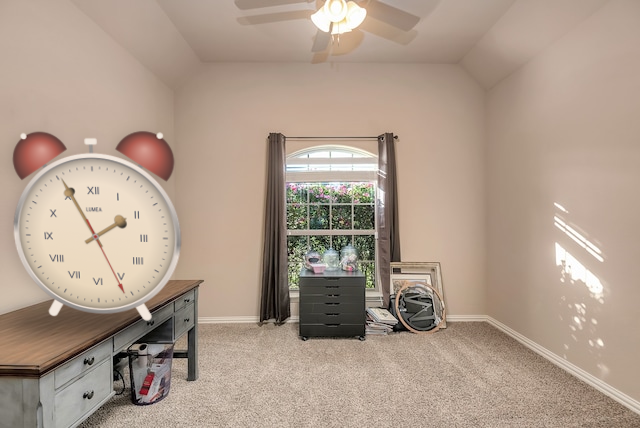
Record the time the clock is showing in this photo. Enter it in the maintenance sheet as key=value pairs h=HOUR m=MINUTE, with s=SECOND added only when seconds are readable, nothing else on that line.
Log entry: h=1 m=55 s=26
